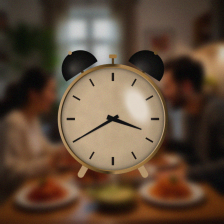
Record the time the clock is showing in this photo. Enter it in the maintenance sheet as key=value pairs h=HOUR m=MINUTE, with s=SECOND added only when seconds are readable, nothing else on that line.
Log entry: h=3 m=40
